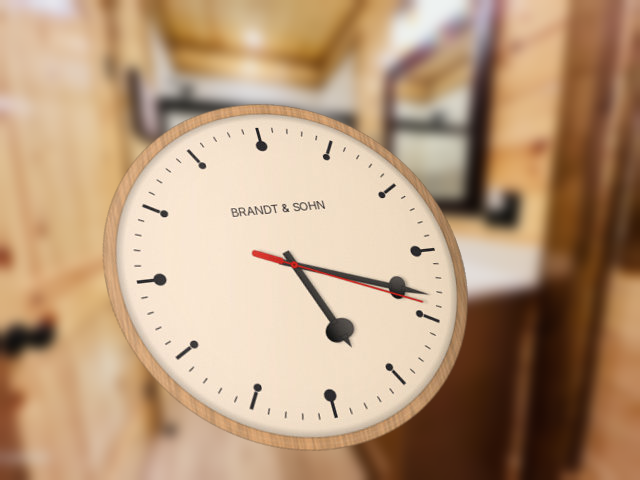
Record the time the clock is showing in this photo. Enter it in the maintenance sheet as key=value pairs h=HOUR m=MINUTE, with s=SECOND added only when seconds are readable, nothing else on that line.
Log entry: h=5 m=18 s=19
